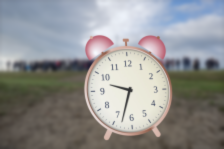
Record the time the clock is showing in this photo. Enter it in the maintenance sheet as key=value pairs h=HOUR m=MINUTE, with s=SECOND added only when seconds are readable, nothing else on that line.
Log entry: h=9 m=33
